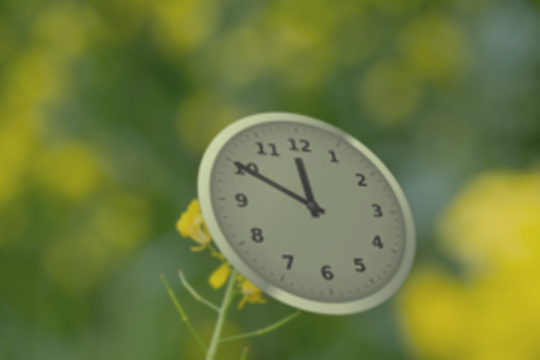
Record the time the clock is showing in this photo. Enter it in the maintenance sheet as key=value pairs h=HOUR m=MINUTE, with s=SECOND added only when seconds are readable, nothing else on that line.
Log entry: h=11 m=50
